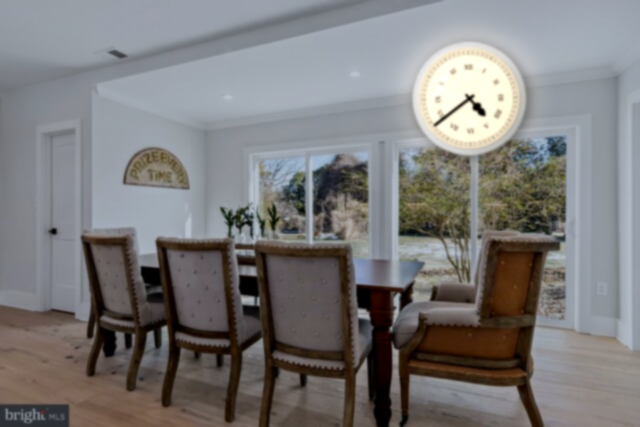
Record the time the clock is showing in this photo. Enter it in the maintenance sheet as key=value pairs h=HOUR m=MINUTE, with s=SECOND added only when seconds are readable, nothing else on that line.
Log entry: h=4 m=39
